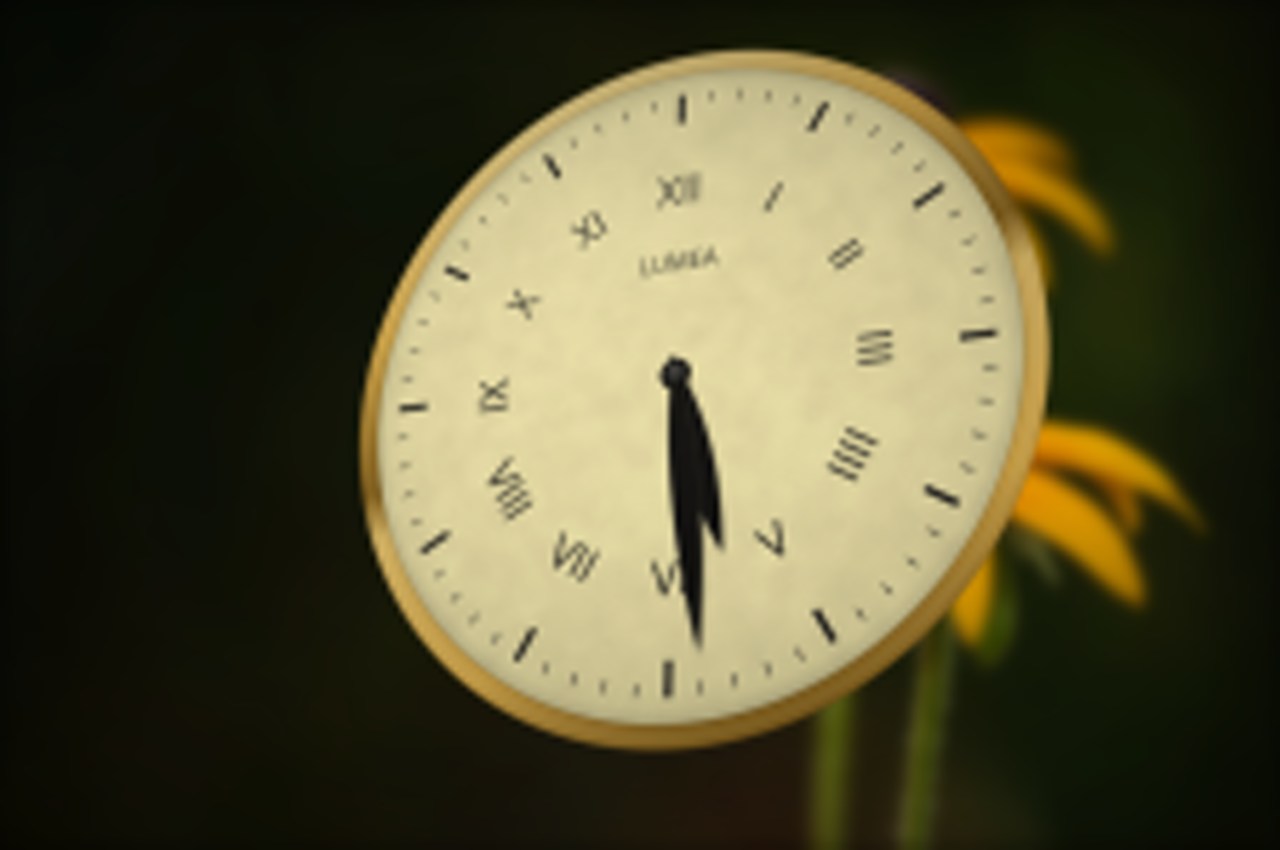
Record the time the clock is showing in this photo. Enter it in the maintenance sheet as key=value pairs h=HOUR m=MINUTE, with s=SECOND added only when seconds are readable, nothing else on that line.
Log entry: h=5 m=29
